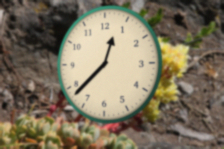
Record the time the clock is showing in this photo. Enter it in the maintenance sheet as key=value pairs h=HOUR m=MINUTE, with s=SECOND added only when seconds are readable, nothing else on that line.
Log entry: h=12 m=38
